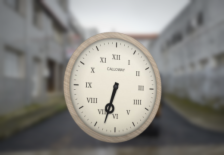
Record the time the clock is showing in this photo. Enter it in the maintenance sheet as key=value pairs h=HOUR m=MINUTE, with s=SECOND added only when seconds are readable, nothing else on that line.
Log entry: h=6 m=33
